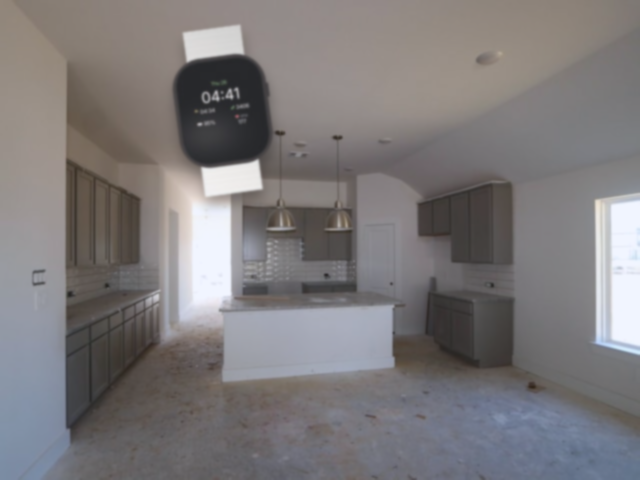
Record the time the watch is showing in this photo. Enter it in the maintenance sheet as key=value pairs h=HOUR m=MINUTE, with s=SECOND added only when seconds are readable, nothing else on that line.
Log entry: h=4 m=41
